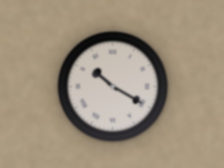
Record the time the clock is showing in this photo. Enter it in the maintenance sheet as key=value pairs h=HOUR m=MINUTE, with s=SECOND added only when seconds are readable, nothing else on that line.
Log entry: h=10 m=20
